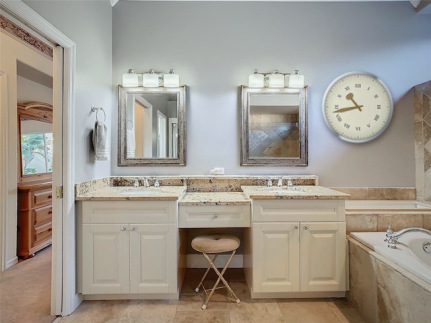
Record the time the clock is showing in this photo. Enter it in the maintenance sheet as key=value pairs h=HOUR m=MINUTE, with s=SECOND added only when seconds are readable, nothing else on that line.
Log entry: h=10 m=43
